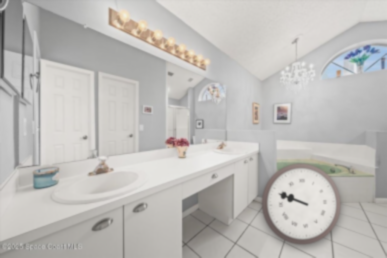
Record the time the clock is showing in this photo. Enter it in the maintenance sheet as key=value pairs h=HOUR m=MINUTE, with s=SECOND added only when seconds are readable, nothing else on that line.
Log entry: h=9 m=49
